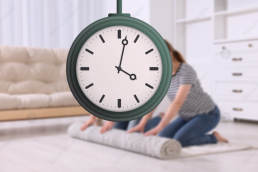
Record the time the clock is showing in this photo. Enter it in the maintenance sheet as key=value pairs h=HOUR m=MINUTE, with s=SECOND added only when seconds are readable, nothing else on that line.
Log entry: h=4 m=2
